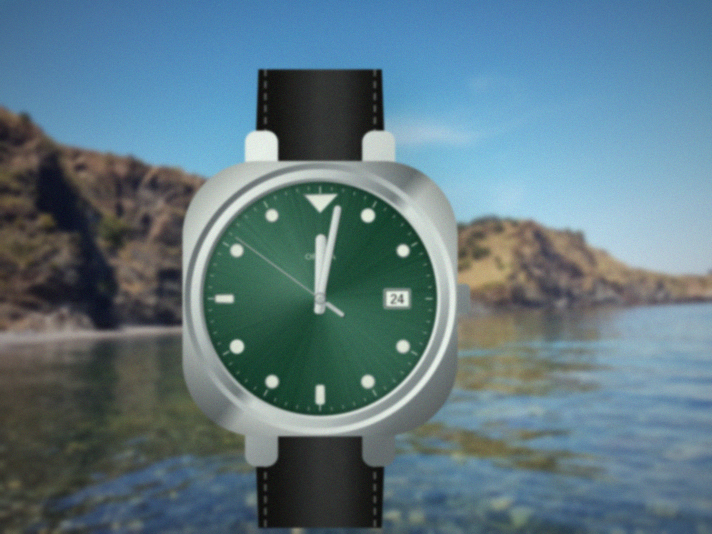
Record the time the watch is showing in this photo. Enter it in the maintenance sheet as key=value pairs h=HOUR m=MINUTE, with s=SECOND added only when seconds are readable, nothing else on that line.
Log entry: h=12 m=1 s=51
